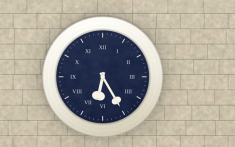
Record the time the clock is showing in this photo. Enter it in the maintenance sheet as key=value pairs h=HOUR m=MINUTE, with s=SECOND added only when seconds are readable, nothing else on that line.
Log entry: h=6 m=25
